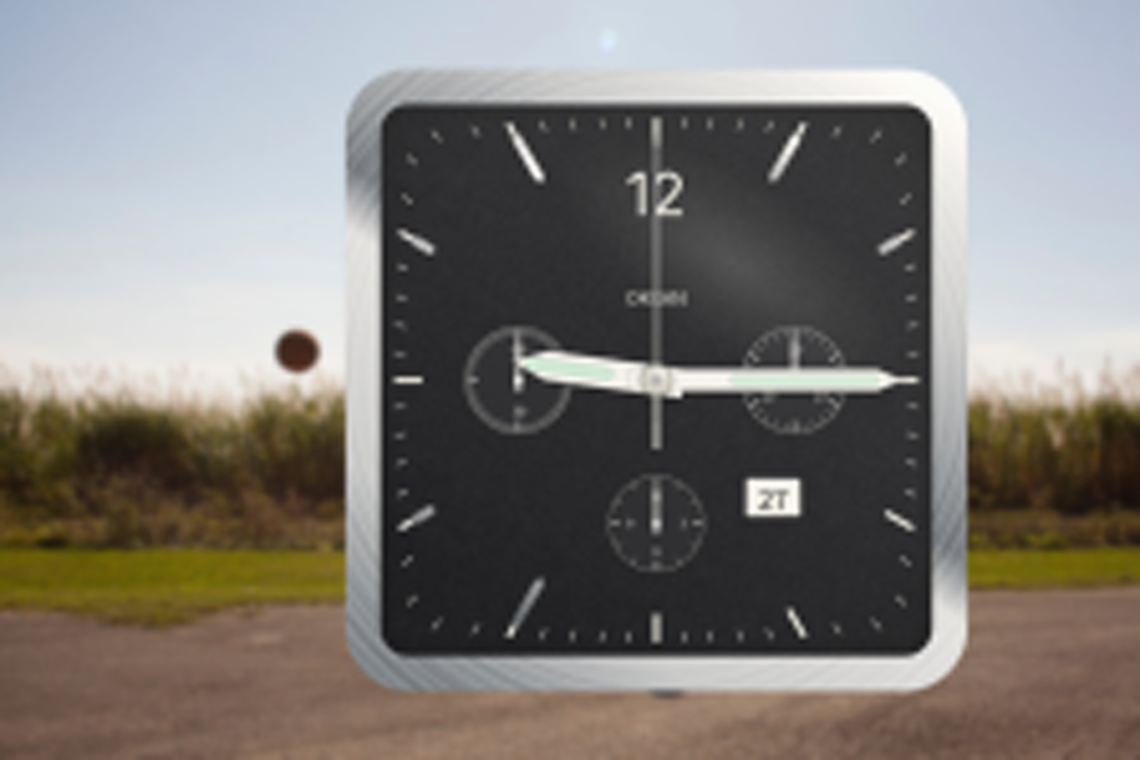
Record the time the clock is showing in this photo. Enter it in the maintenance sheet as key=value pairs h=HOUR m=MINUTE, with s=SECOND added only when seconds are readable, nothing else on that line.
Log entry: h=9 m=15
